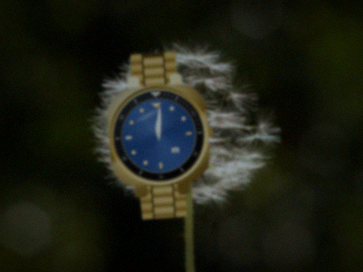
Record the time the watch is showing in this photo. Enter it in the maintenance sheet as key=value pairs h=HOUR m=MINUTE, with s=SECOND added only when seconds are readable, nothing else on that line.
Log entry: h=12 m=1
